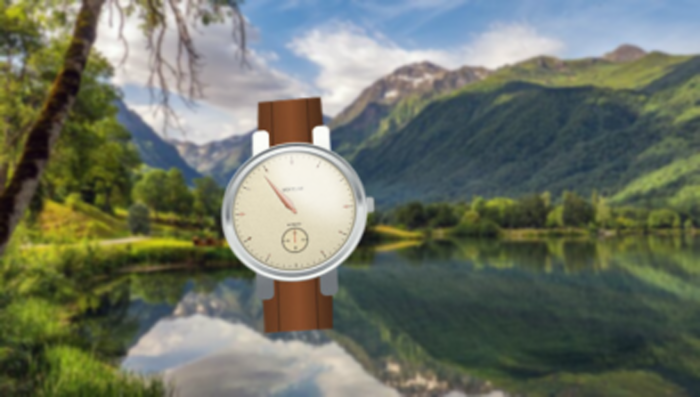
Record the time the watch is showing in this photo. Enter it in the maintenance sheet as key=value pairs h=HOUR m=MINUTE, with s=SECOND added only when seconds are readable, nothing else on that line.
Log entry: h=10 m=54
